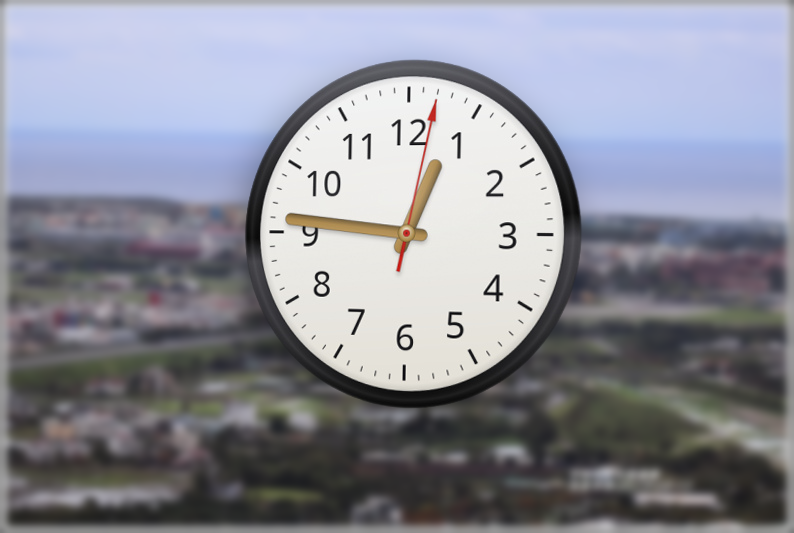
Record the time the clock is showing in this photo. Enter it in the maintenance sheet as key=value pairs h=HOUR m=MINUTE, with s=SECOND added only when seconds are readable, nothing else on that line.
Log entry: h=12 m=46 s=2
